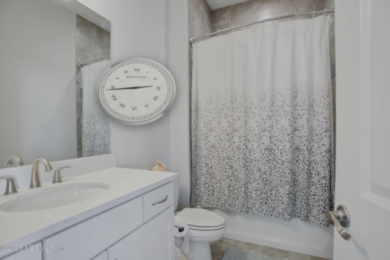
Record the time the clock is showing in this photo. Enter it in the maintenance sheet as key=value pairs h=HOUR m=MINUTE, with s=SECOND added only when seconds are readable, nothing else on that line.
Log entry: h=2 m=44
